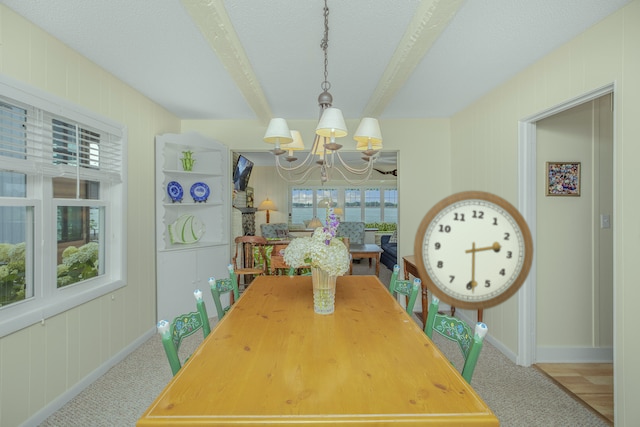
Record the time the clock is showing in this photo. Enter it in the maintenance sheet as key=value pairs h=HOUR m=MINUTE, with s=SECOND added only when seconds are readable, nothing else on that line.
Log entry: h=2 m=29
